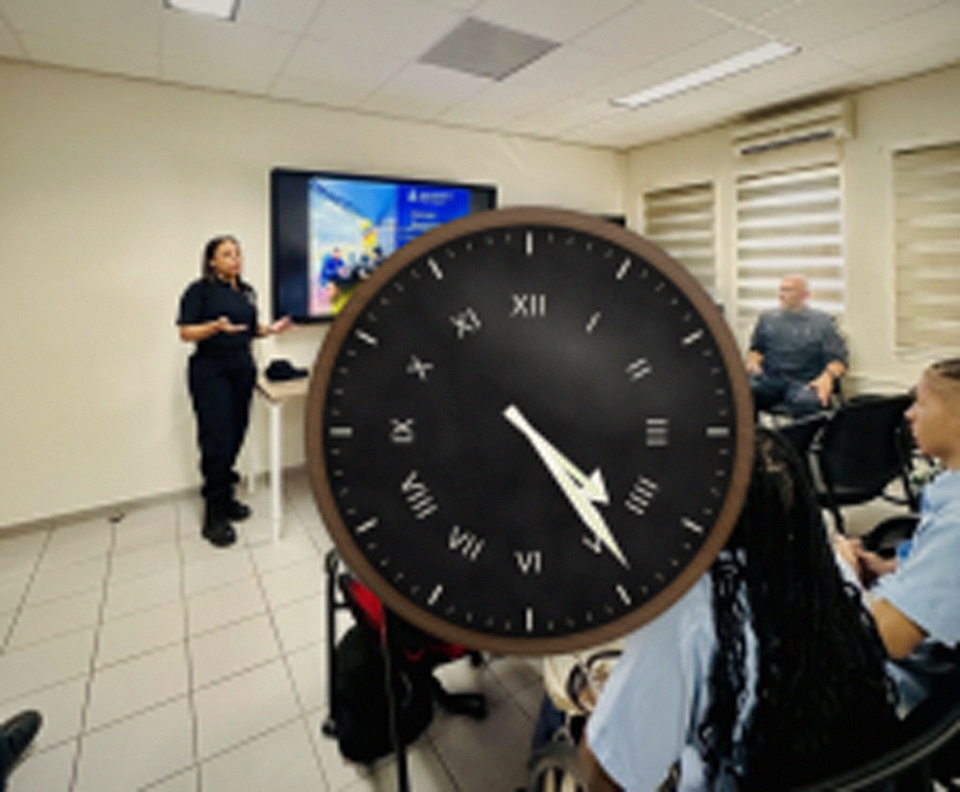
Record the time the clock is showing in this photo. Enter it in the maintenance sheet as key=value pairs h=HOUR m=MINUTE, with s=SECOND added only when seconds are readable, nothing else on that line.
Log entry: h=4 m=24
